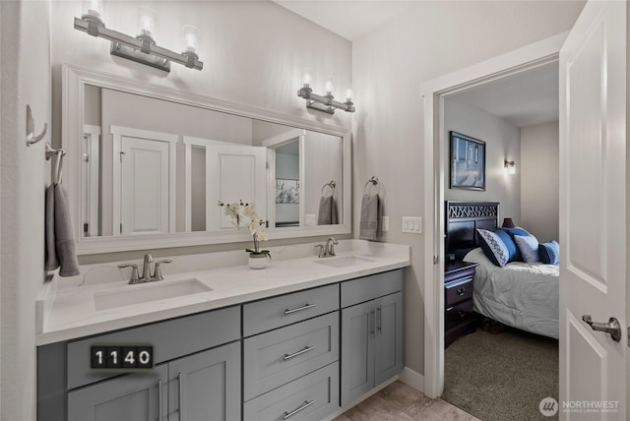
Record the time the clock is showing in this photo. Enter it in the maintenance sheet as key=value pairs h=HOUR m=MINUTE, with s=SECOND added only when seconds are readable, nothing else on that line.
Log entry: h=11 m=40
